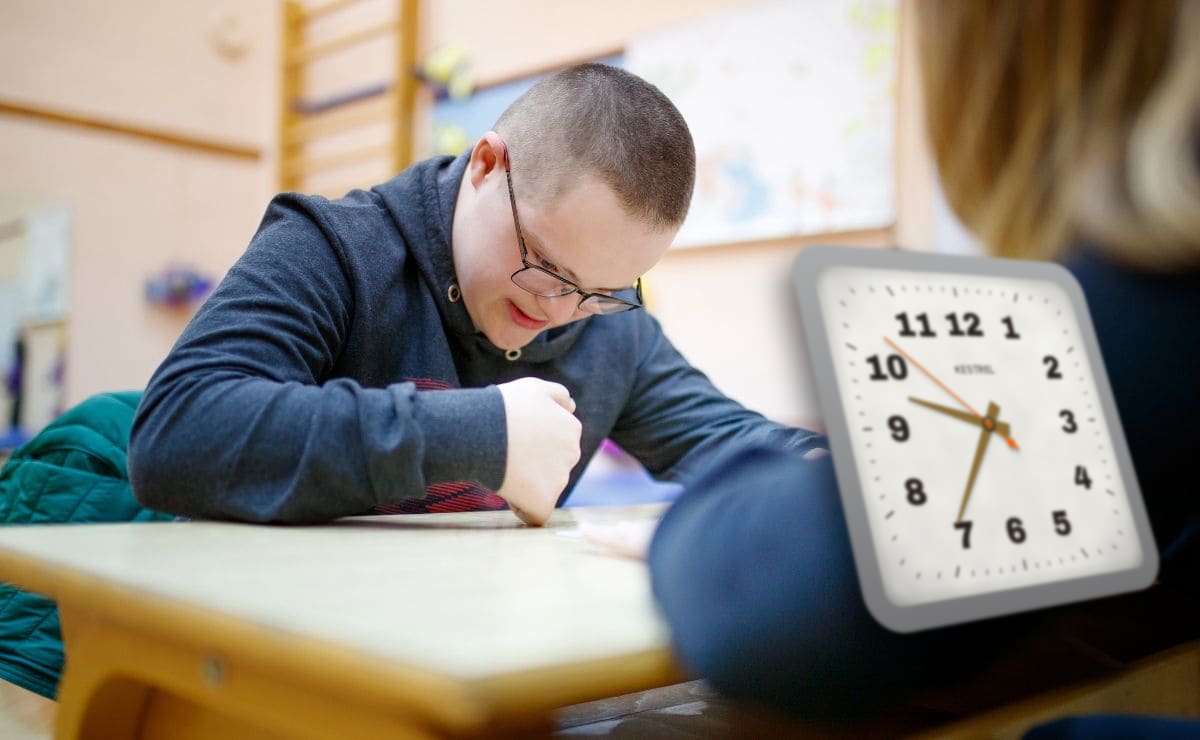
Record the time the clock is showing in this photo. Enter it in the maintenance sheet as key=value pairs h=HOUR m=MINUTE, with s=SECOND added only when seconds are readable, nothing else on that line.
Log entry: h=9 m=35 s=52
